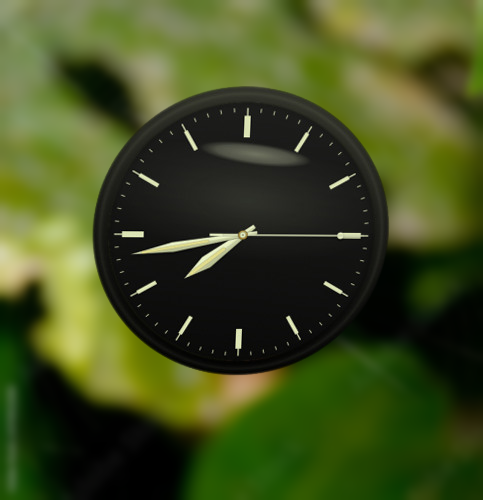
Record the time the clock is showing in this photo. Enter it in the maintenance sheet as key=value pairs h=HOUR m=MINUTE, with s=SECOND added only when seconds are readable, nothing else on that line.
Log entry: h=7 m=43 s=15
